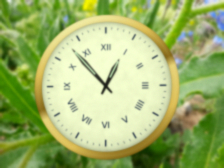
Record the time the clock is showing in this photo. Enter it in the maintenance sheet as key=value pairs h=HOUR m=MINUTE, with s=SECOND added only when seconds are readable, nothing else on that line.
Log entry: h=12 m=53
